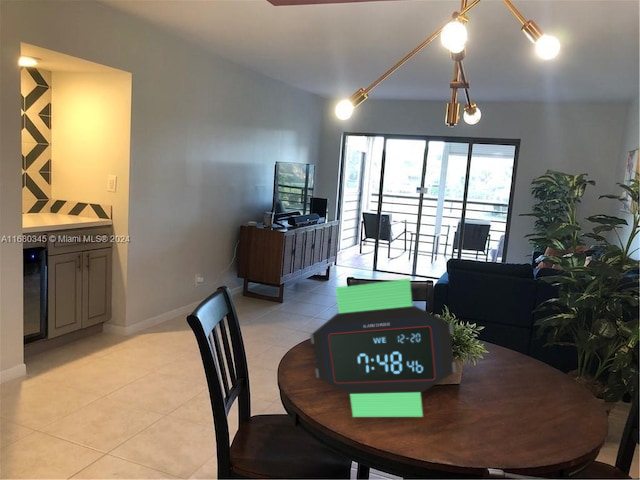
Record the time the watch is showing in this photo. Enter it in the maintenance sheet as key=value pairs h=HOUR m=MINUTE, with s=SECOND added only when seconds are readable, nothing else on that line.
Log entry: h=7 m=48 s=46
